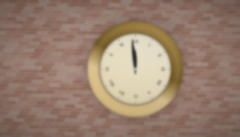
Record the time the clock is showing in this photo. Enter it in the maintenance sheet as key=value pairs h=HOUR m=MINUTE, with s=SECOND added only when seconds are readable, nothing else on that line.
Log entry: h=11 m=59
